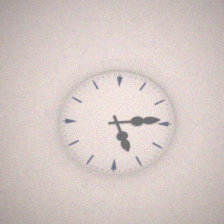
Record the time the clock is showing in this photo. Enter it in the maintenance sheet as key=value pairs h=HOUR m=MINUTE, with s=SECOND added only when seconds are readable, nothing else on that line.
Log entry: h=5 m=14
